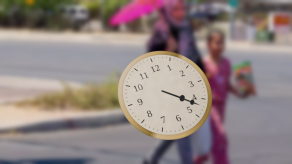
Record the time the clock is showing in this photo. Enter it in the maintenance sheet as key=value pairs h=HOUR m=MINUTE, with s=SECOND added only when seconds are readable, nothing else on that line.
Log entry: h=4 m=22
